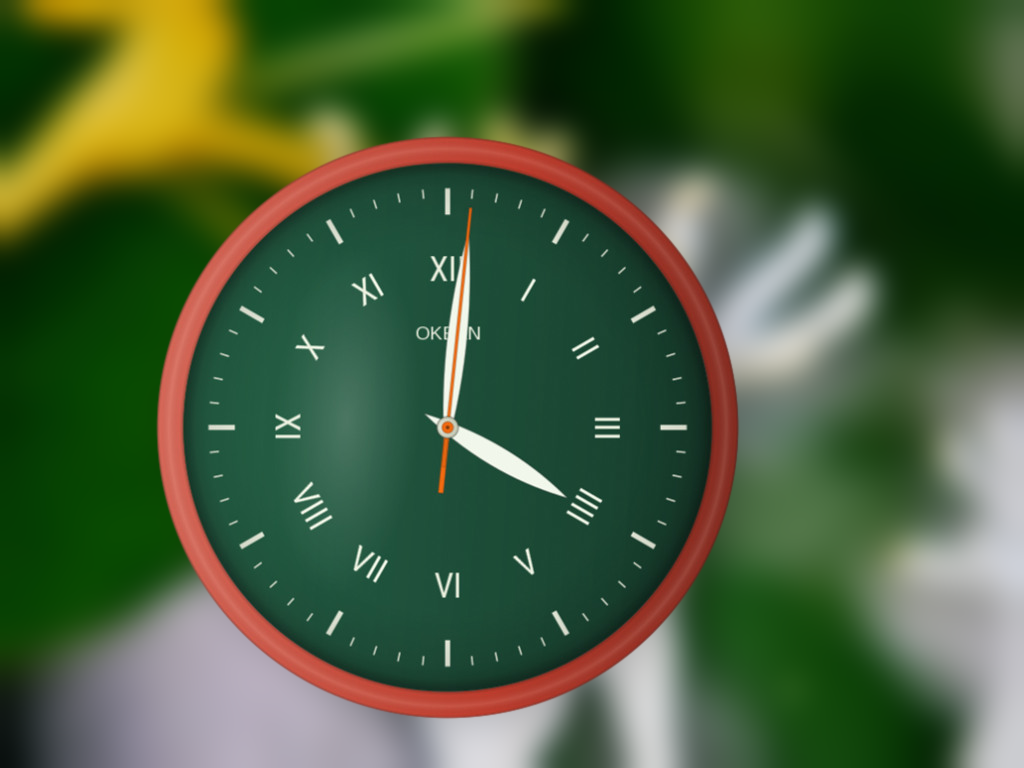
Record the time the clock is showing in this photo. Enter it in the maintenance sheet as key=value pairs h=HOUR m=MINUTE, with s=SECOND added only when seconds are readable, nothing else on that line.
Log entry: h=4 m=1 s=1
